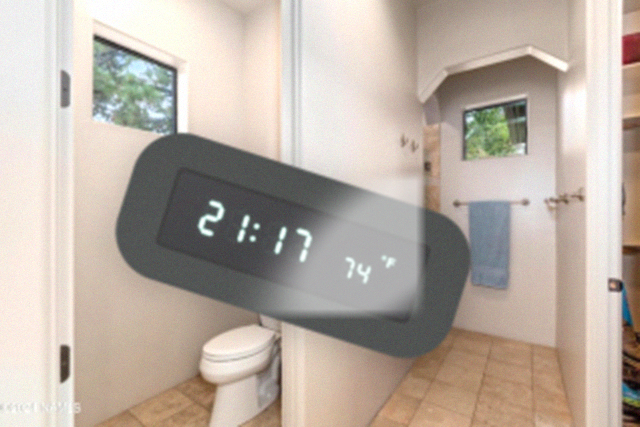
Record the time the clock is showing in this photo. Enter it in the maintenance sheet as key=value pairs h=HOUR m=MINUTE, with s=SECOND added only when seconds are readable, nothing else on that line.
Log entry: h=21 m=17
